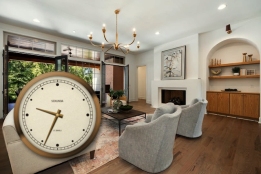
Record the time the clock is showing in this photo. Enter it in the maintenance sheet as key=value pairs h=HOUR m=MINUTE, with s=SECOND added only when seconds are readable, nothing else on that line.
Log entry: h=9 m=34
